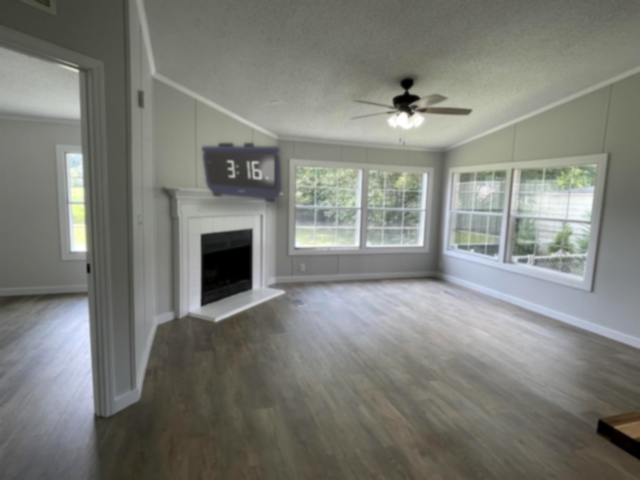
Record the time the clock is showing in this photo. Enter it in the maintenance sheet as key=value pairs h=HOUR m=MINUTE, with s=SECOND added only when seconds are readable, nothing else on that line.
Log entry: h=3 m=16
